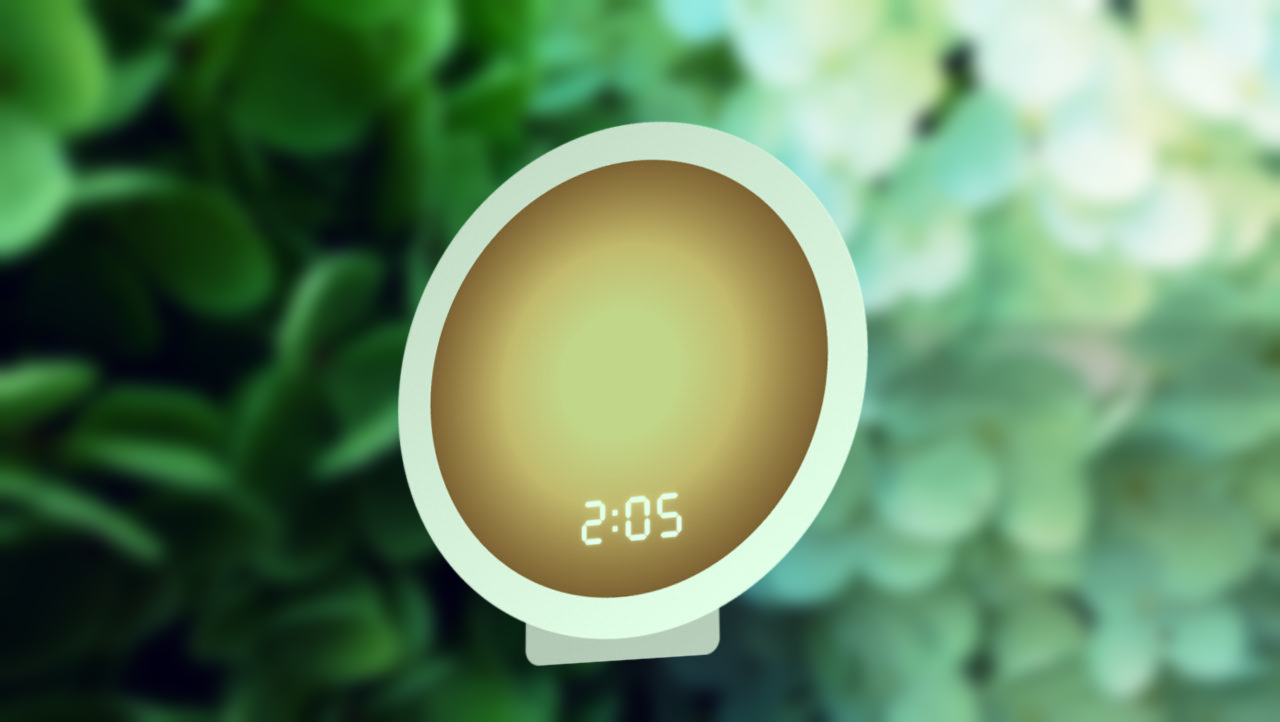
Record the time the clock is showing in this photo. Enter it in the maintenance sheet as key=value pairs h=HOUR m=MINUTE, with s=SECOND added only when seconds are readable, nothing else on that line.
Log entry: h=2 m=5
